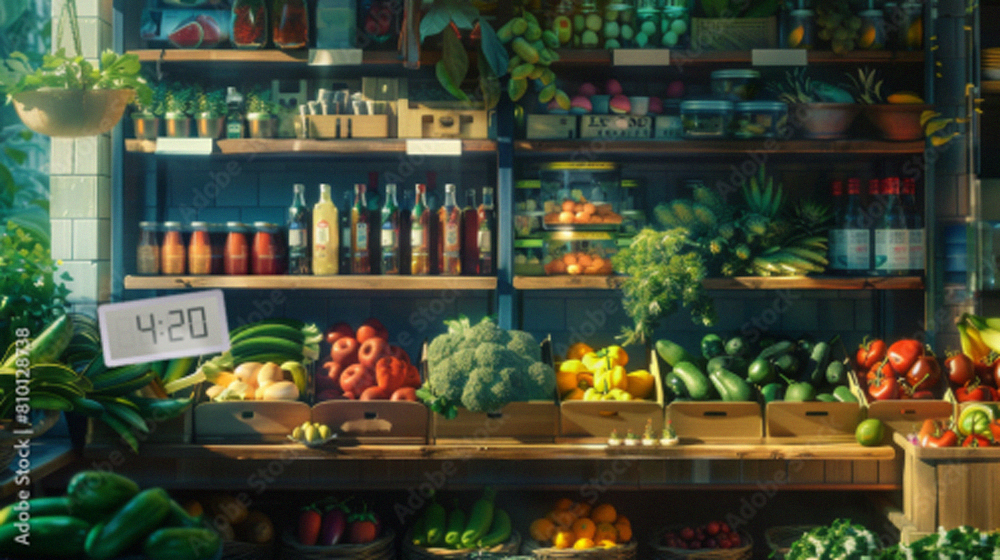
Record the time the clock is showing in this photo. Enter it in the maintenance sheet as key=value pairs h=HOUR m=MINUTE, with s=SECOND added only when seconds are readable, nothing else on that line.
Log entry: h=4 m=20
